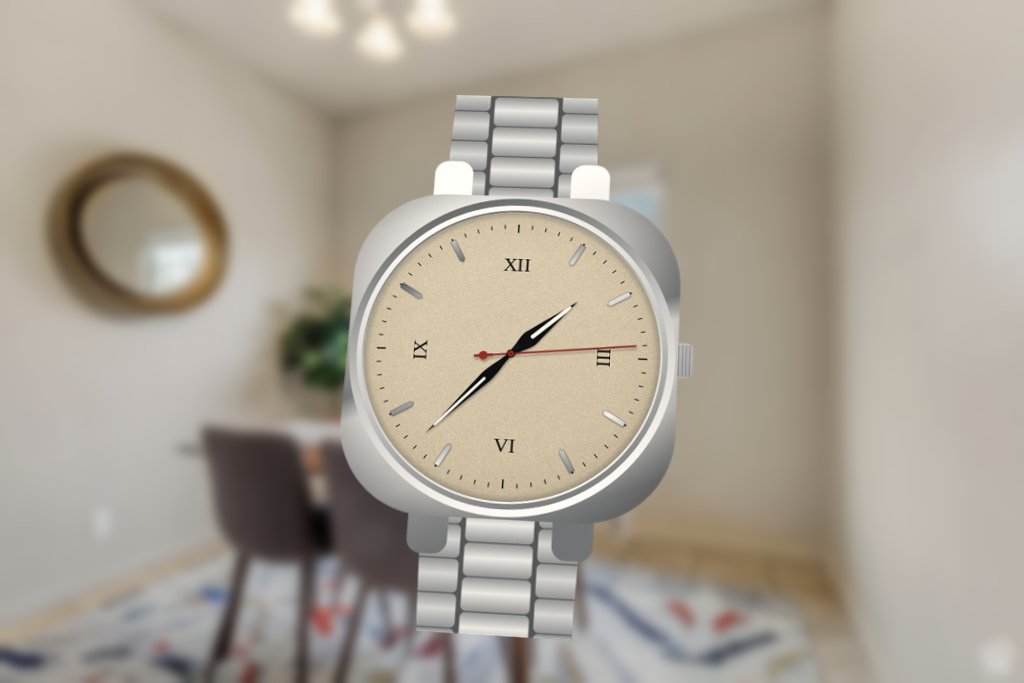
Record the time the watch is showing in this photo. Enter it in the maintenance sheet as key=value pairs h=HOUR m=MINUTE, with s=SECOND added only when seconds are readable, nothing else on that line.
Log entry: h=1 m=37 s=14
